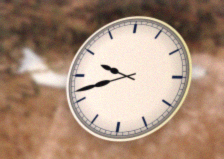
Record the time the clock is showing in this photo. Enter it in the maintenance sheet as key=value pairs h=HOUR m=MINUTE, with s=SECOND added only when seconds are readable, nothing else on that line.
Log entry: h=9 m=42
